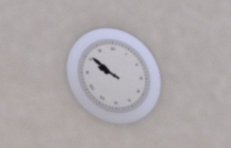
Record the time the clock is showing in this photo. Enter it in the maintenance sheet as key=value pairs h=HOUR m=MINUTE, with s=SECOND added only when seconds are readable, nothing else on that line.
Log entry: h=9 m=51
